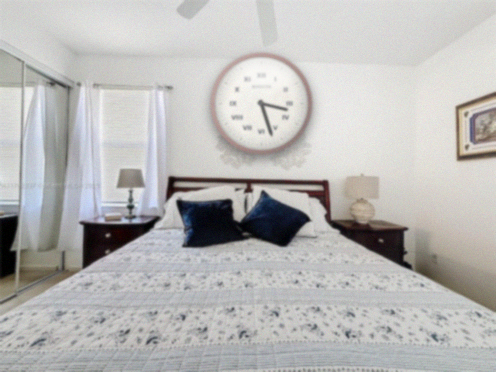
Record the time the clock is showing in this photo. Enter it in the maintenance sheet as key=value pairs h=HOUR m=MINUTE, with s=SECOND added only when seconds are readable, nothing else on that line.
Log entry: h=3 m=27
